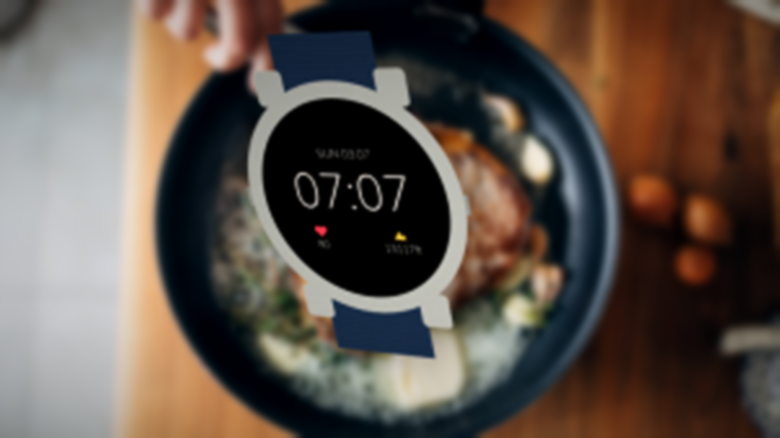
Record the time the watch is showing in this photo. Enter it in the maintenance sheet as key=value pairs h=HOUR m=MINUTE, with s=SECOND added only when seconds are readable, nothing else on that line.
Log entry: h=7 m=7
